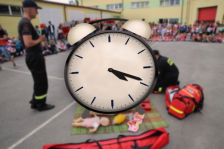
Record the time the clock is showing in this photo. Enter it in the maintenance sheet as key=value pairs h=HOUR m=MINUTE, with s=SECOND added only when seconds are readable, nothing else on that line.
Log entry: h=4 m=19
